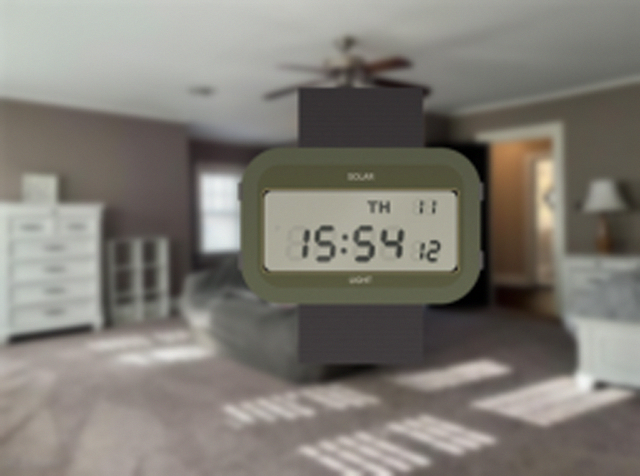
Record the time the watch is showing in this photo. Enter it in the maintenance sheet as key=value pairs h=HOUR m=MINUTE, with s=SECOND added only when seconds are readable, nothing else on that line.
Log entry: h=15 m=54 s=12
